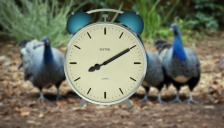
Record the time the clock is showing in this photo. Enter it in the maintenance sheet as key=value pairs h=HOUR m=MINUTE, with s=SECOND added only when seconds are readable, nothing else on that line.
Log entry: h=8 m=10
